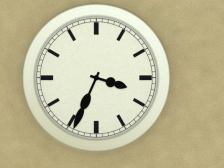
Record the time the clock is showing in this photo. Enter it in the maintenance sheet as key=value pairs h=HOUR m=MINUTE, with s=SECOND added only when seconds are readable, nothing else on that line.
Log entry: h=3 m=34
